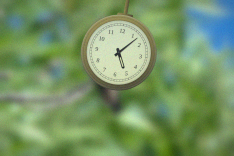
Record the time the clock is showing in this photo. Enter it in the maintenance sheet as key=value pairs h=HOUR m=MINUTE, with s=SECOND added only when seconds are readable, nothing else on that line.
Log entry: h=5 m=7
